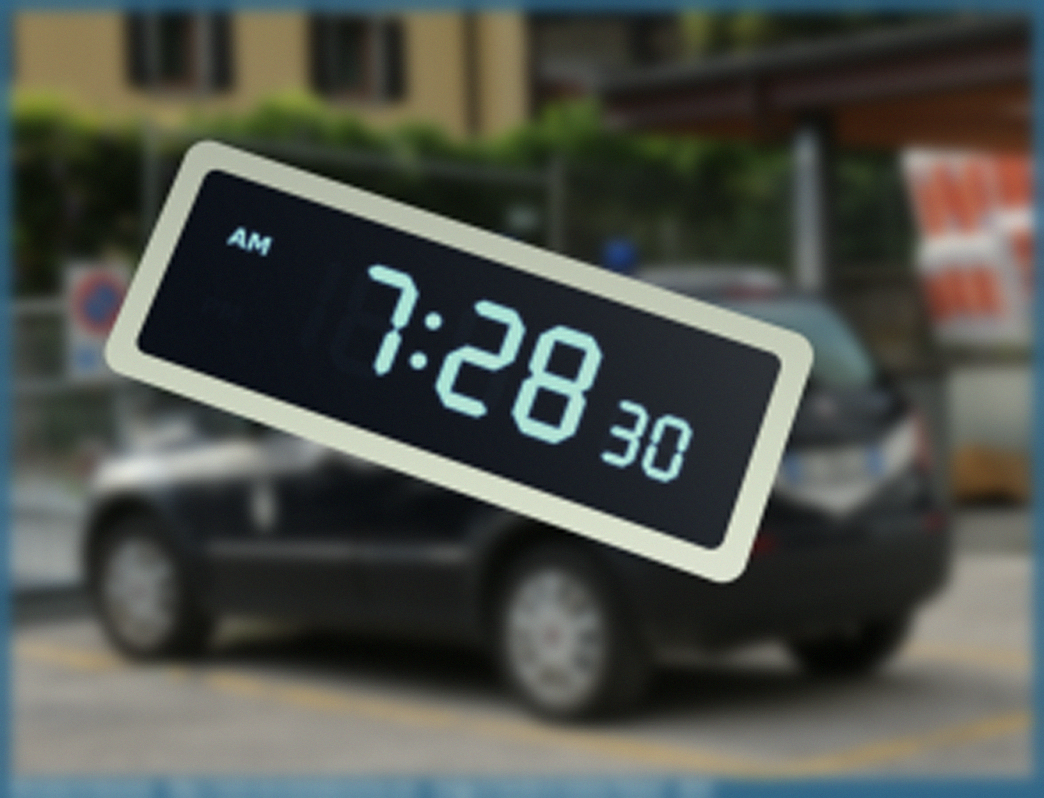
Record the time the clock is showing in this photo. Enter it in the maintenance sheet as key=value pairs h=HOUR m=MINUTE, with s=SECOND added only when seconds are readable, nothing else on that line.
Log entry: h=7 m=28 s=30
